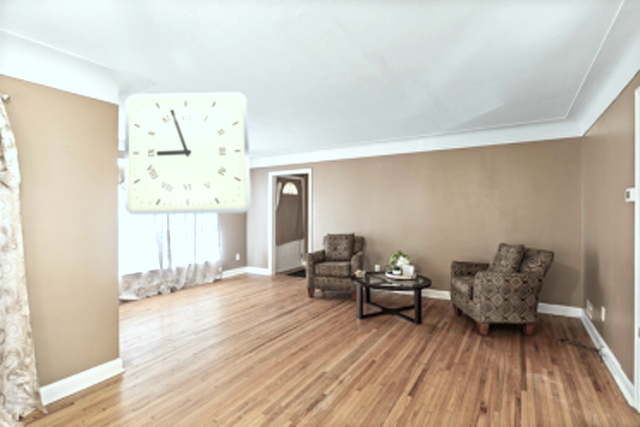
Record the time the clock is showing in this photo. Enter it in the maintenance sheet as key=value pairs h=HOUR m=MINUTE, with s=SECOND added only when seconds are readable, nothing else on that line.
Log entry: h=8 m=57
